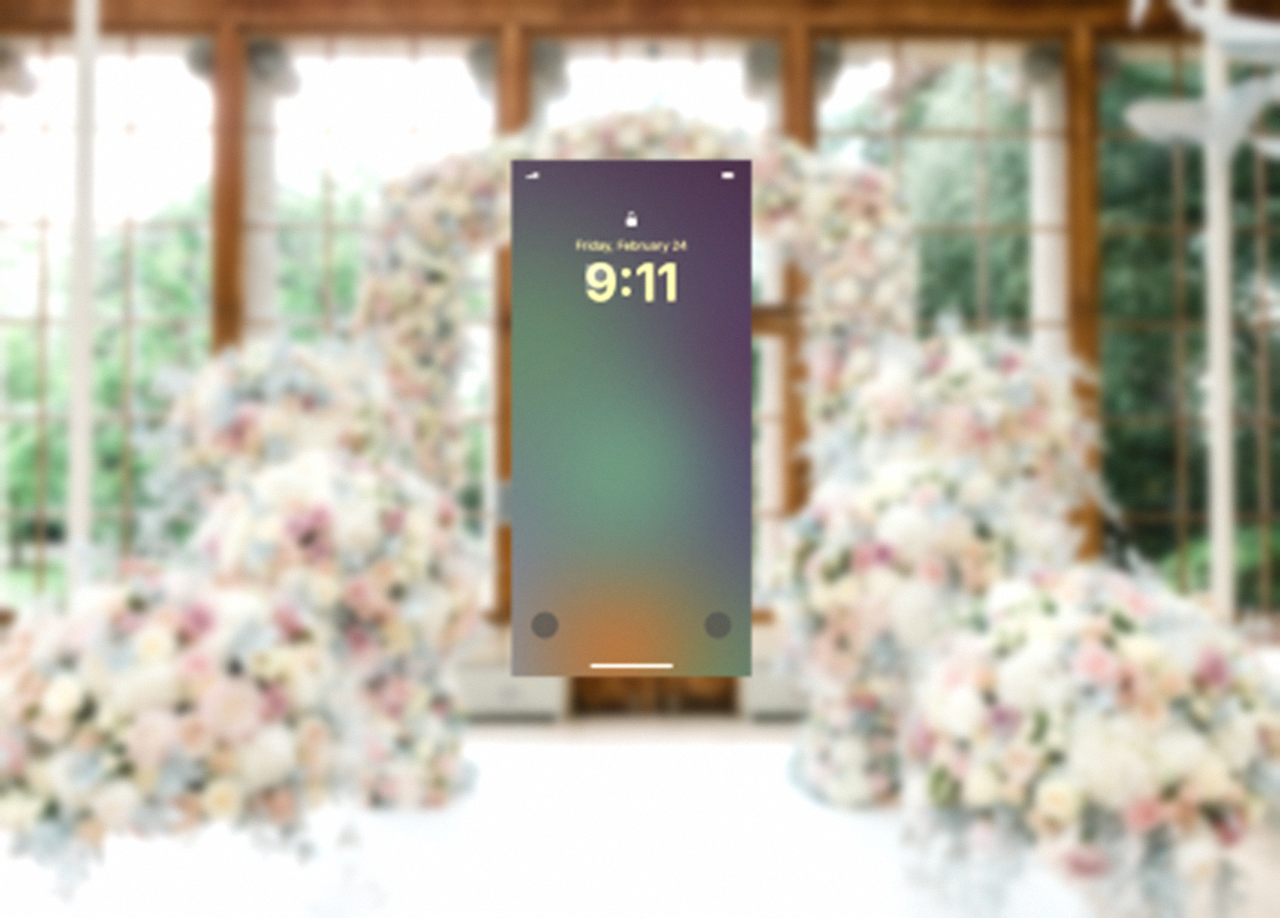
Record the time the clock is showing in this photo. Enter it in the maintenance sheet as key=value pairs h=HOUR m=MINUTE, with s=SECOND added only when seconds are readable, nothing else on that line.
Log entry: h=9 m=11
